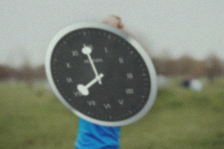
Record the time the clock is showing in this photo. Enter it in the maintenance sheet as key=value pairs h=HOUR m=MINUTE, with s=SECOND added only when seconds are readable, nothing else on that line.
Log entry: h=7 m=59
